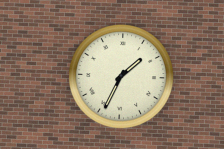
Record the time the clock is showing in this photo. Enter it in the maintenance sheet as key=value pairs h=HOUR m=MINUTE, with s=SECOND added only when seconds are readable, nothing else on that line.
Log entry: h=1 m=34
